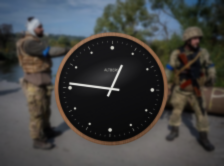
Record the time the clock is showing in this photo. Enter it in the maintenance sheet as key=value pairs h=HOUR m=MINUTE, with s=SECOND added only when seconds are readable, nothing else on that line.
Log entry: h=12 m=46
